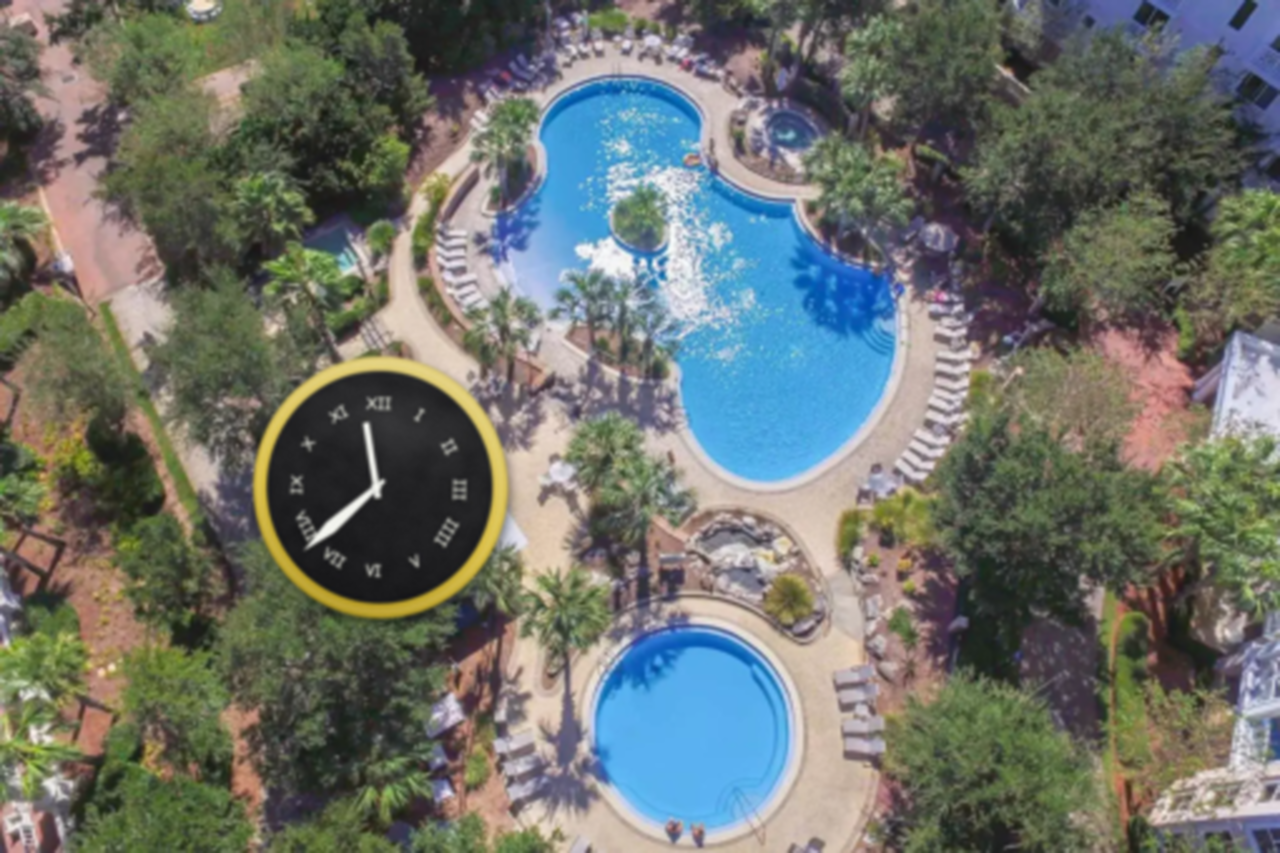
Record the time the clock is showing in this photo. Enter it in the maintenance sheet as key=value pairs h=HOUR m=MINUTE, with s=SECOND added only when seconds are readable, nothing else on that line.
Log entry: h=11 m=38
